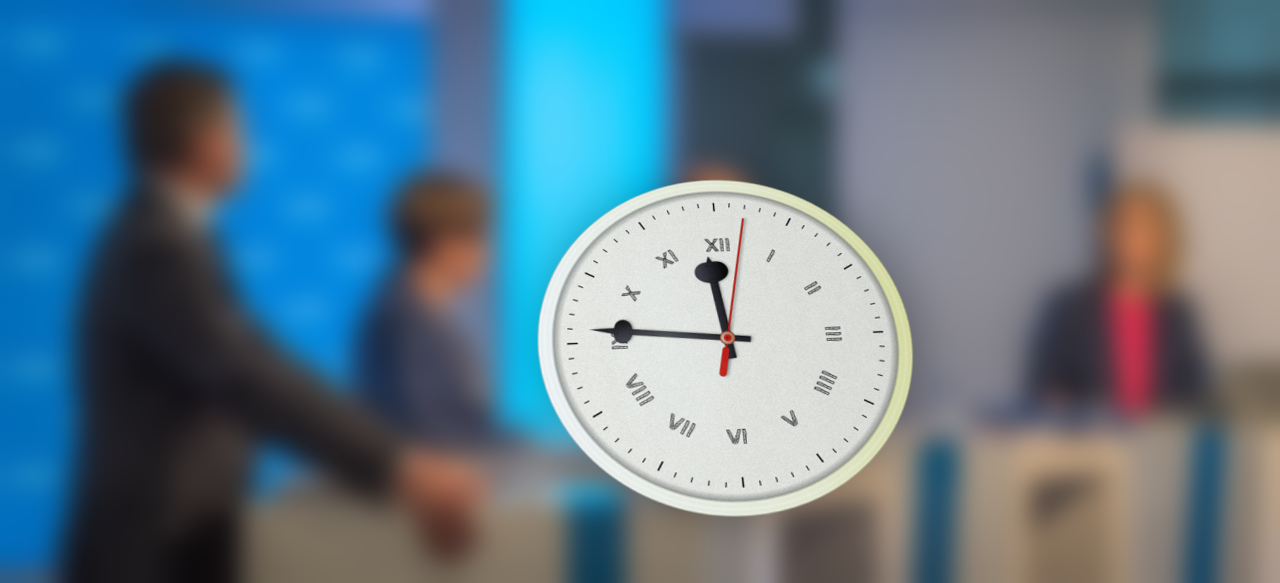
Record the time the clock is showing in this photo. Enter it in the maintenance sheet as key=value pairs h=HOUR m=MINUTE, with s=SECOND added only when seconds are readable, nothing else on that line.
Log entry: h=11 m=46 s=2
